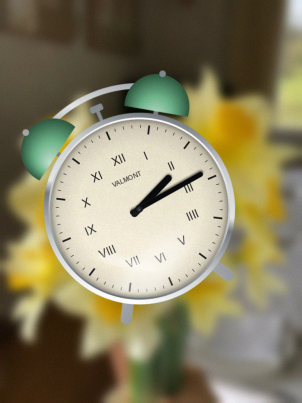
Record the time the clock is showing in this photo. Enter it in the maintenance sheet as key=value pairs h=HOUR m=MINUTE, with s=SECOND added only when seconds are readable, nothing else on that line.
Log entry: h=2 m=14
